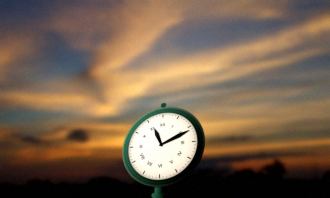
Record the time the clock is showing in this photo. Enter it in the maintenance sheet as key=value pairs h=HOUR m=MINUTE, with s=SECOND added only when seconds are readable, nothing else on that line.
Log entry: h=11 m=11
